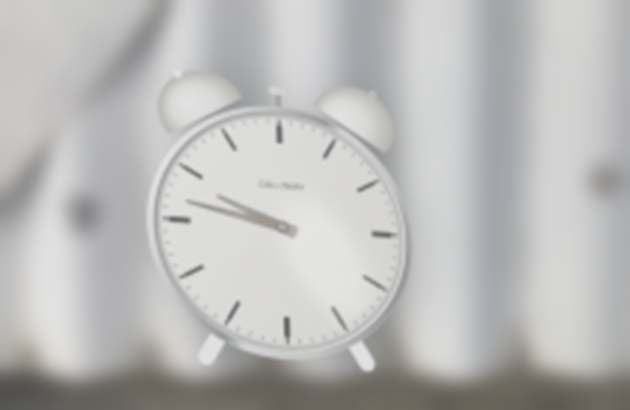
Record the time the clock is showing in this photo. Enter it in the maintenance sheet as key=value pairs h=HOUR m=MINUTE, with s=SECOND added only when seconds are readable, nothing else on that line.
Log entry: h=9 m=47
